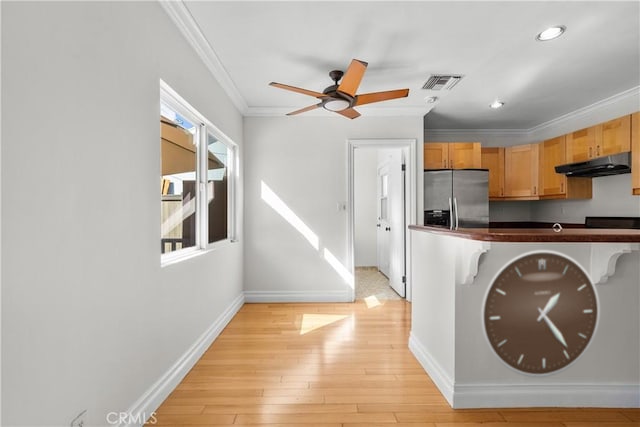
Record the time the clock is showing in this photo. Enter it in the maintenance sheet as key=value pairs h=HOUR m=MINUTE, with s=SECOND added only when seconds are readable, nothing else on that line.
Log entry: h=1 m=24
